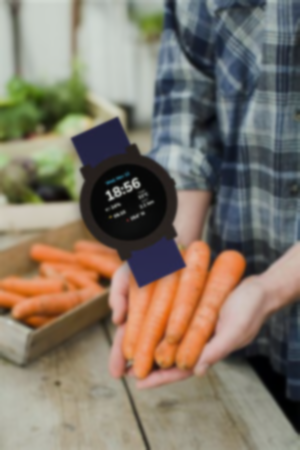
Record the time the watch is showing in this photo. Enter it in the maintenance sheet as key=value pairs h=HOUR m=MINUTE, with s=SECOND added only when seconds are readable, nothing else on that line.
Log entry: h=18 m=56
